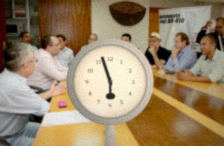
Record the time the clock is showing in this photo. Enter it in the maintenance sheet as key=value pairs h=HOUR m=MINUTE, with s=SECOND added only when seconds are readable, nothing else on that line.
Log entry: h=5 m=57
